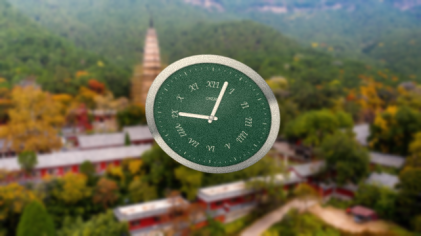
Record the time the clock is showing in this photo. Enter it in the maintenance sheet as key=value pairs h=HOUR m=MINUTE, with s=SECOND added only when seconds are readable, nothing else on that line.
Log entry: h=9 m=3
